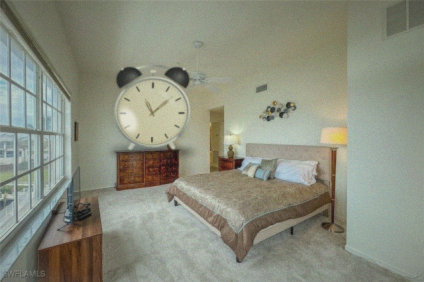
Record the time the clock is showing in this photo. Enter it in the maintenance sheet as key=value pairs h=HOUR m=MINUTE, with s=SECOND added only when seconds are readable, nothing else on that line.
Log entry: h=11 m=8
